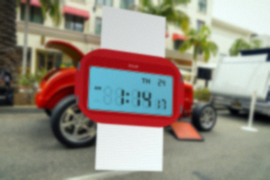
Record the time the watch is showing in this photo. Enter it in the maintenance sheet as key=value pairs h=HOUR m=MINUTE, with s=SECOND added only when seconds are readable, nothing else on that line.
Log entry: h=1 m=14 s=17
